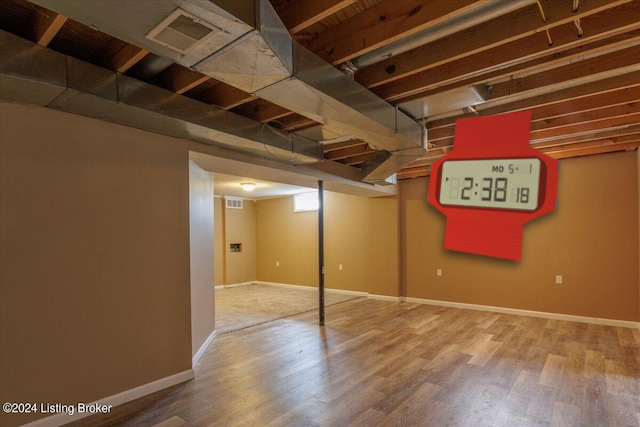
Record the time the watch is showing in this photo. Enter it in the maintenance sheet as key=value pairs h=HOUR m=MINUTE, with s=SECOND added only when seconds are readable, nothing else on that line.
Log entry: h=2 m=38 s=18
